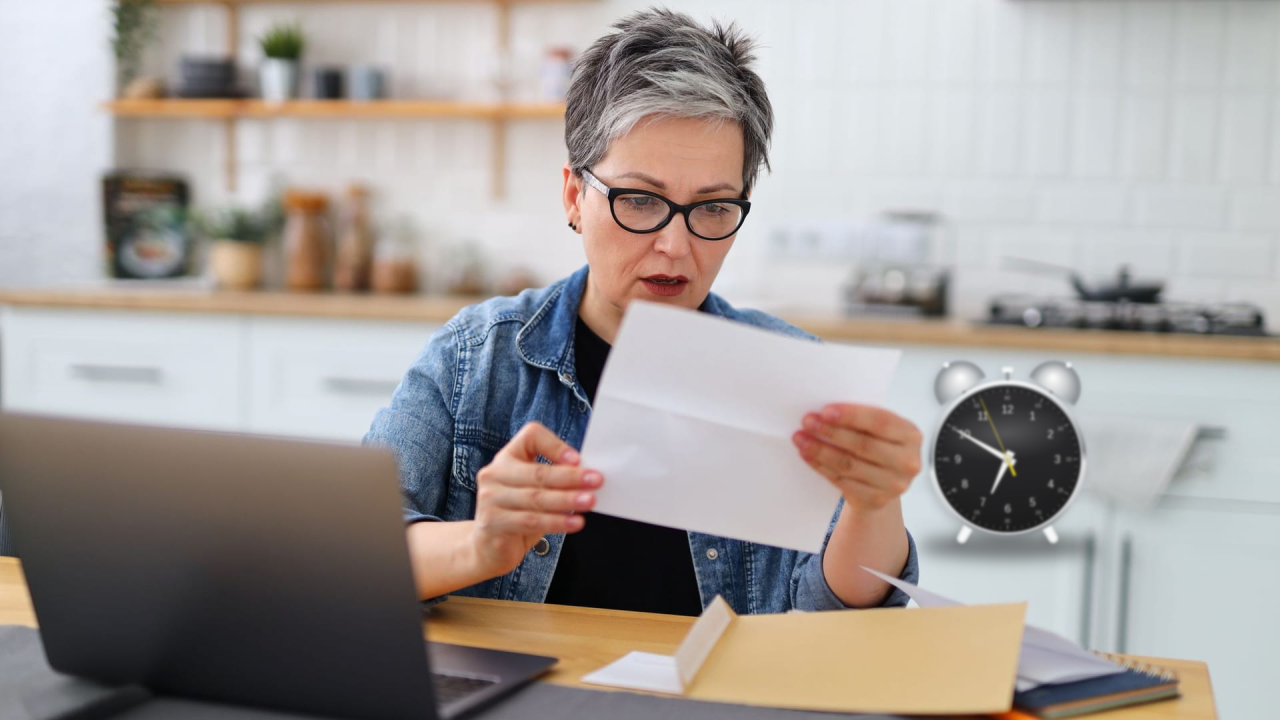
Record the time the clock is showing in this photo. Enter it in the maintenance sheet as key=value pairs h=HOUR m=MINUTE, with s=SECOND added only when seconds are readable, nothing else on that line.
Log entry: h=6 m=49 s=56
